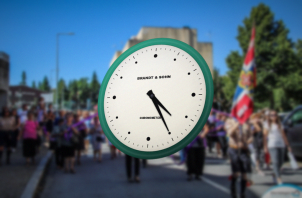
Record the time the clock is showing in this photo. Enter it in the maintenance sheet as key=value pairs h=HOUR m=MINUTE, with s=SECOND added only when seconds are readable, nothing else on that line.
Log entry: h=4 m=25
